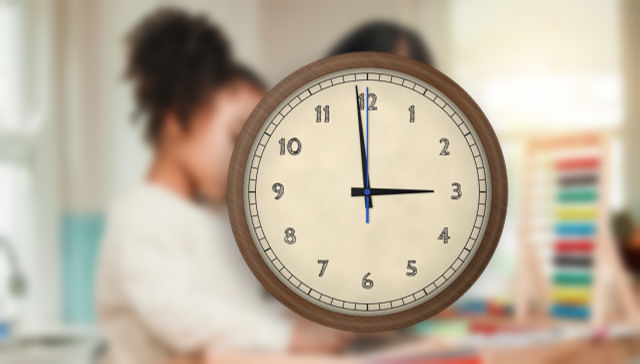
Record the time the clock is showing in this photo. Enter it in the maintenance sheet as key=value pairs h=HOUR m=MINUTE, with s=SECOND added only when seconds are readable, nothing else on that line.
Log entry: h=2 m=59 s=0
